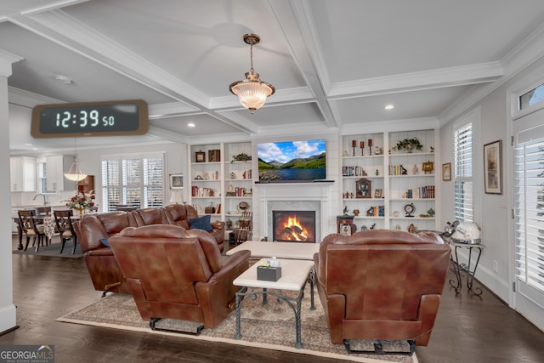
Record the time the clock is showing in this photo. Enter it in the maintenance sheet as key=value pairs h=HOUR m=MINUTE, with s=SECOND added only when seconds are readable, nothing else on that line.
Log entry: h=12 m=39 s=50
